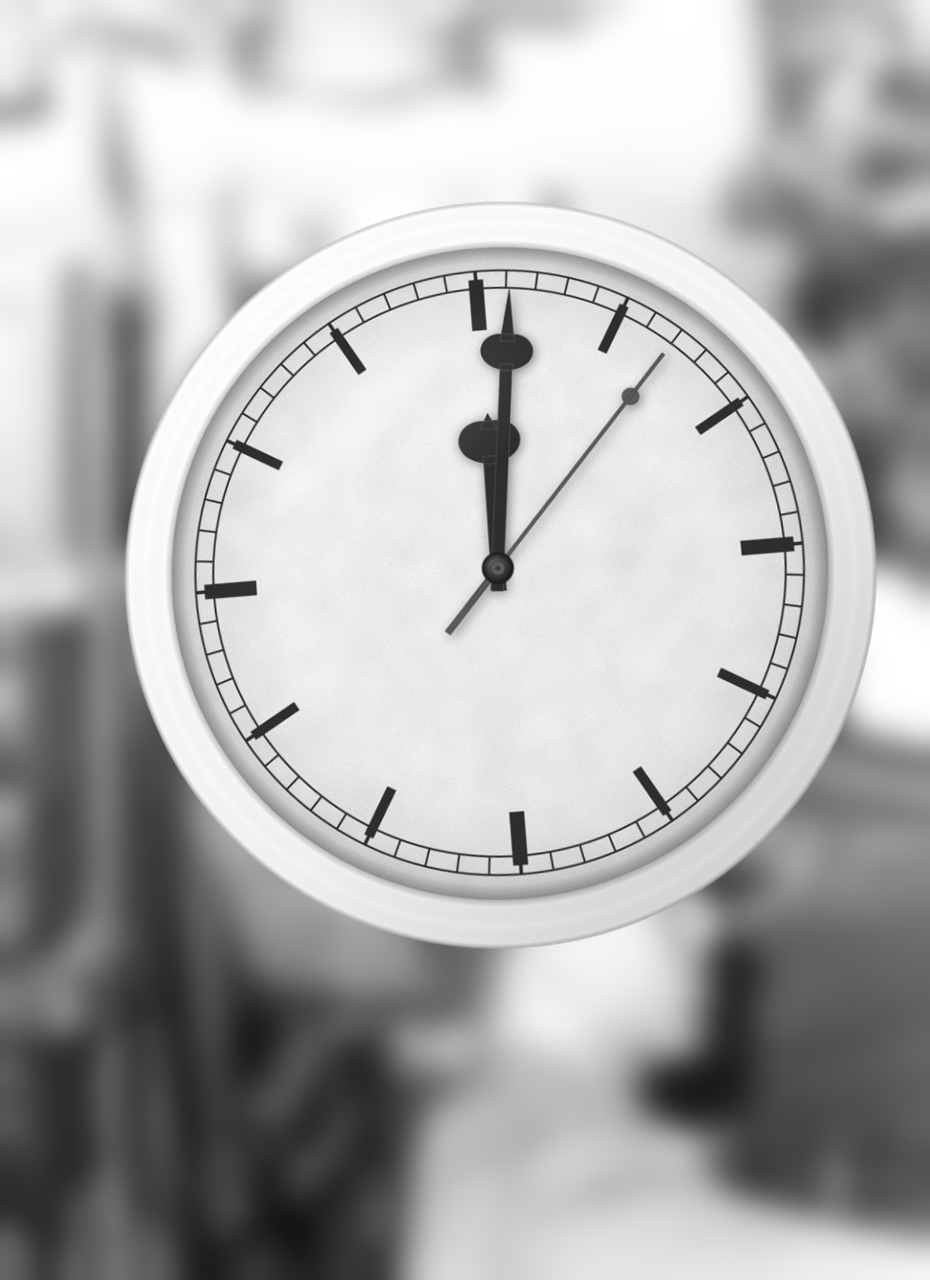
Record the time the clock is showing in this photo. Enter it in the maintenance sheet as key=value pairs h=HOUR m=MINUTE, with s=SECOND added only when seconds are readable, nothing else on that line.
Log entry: h=12 m=1 s=7
